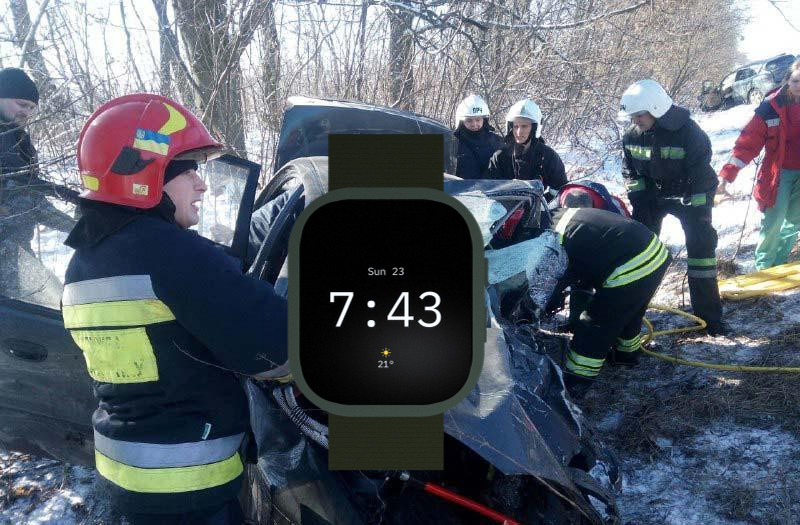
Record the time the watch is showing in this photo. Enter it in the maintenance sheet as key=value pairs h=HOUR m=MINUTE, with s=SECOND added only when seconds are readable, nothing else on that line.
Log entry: h=7 m=43
